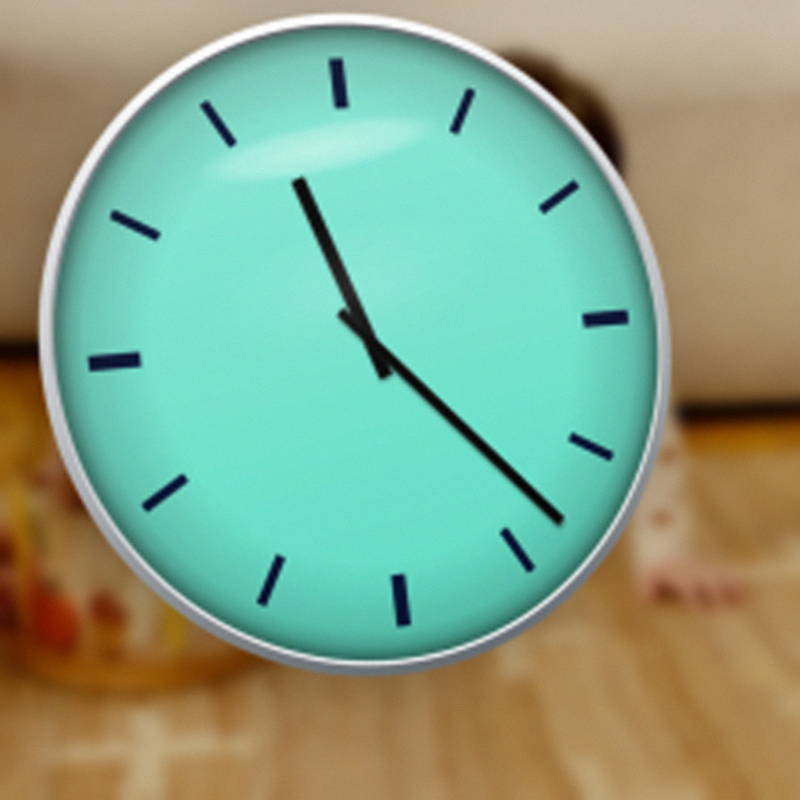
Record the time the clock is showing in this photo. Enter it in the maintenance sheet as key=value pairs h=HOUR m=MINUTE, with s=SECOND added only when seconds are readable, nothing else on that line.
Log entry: h=11 m=23
